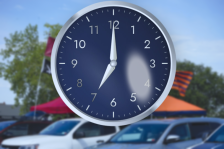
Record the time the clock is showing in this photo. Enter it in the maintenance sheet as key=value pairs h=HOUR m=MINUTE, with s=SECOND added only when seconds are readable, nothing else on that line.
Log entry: h=7 m=0
